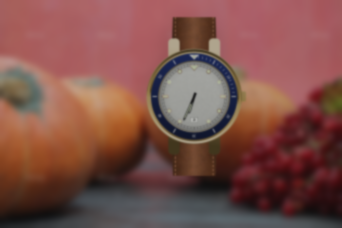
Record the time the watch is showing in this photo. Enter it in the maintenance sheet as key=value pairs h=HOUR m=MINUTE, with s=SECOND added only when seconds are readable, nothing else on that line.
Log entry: h=6 m=34
